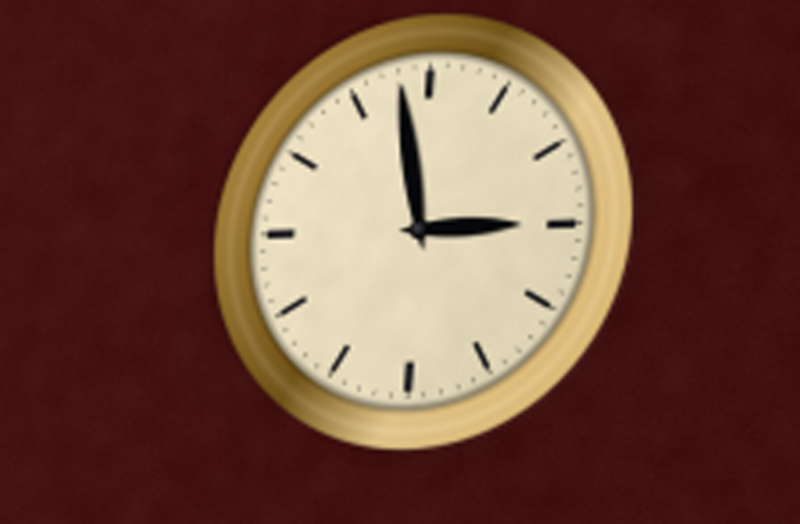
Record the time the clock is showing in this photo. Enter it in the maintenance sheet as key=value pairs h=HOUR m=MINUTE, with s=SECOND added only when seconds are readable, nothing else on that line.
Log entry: h=2 m=58
